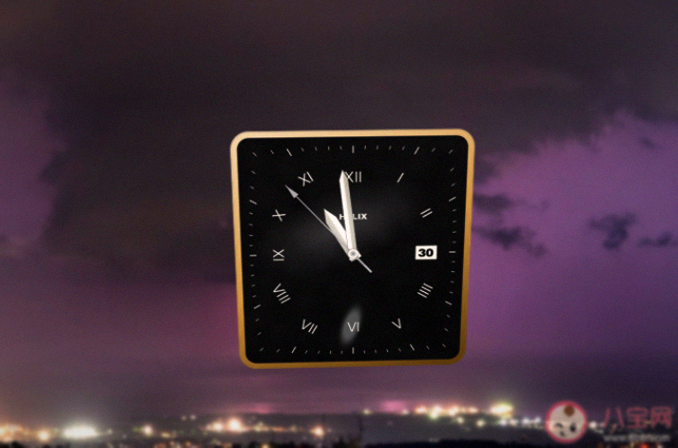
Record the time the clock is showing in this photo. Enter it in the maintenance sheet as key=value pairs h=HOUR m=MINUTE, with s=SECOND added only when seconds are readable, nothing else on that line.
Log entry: h=10 m=58 s=53
